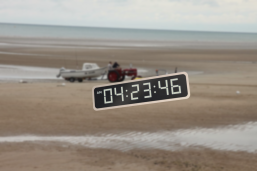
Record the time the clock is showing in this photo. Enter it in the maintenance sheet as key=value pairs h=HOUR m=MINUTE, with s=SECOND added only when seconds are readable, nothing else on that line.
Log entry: h=4 m=23 s=46
